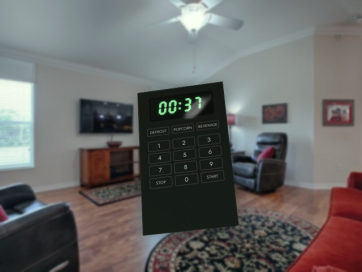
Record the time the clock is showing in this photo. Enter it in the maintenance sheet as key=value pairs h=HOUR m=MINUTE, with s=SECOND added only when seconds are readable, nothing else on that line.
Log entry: h=0 m=37
